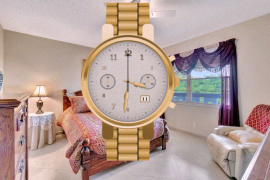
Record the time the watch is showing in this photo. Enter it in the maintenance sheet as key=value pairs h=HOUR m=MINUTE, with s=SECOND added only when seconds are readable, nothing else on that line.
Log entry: h=3 m=31
